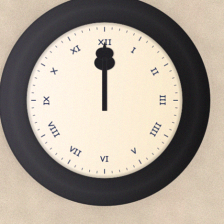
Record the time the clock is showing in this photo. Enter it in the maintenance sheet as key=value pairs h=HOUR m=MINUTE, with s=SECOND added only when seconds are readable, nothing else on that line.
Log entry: h=12 m=0
